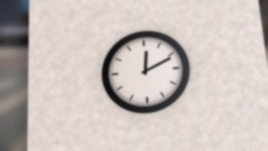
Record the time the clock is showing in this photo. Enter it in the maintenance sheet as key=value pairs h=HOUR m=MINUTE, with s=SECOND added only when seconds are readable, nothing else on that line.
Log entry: h=12 m=11
